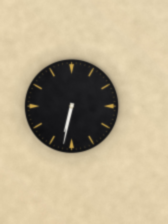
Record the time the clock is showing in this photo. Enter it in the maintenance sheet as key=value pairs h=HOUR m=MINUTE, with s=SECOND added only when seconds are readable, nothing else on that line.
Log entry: h=6 m=32
